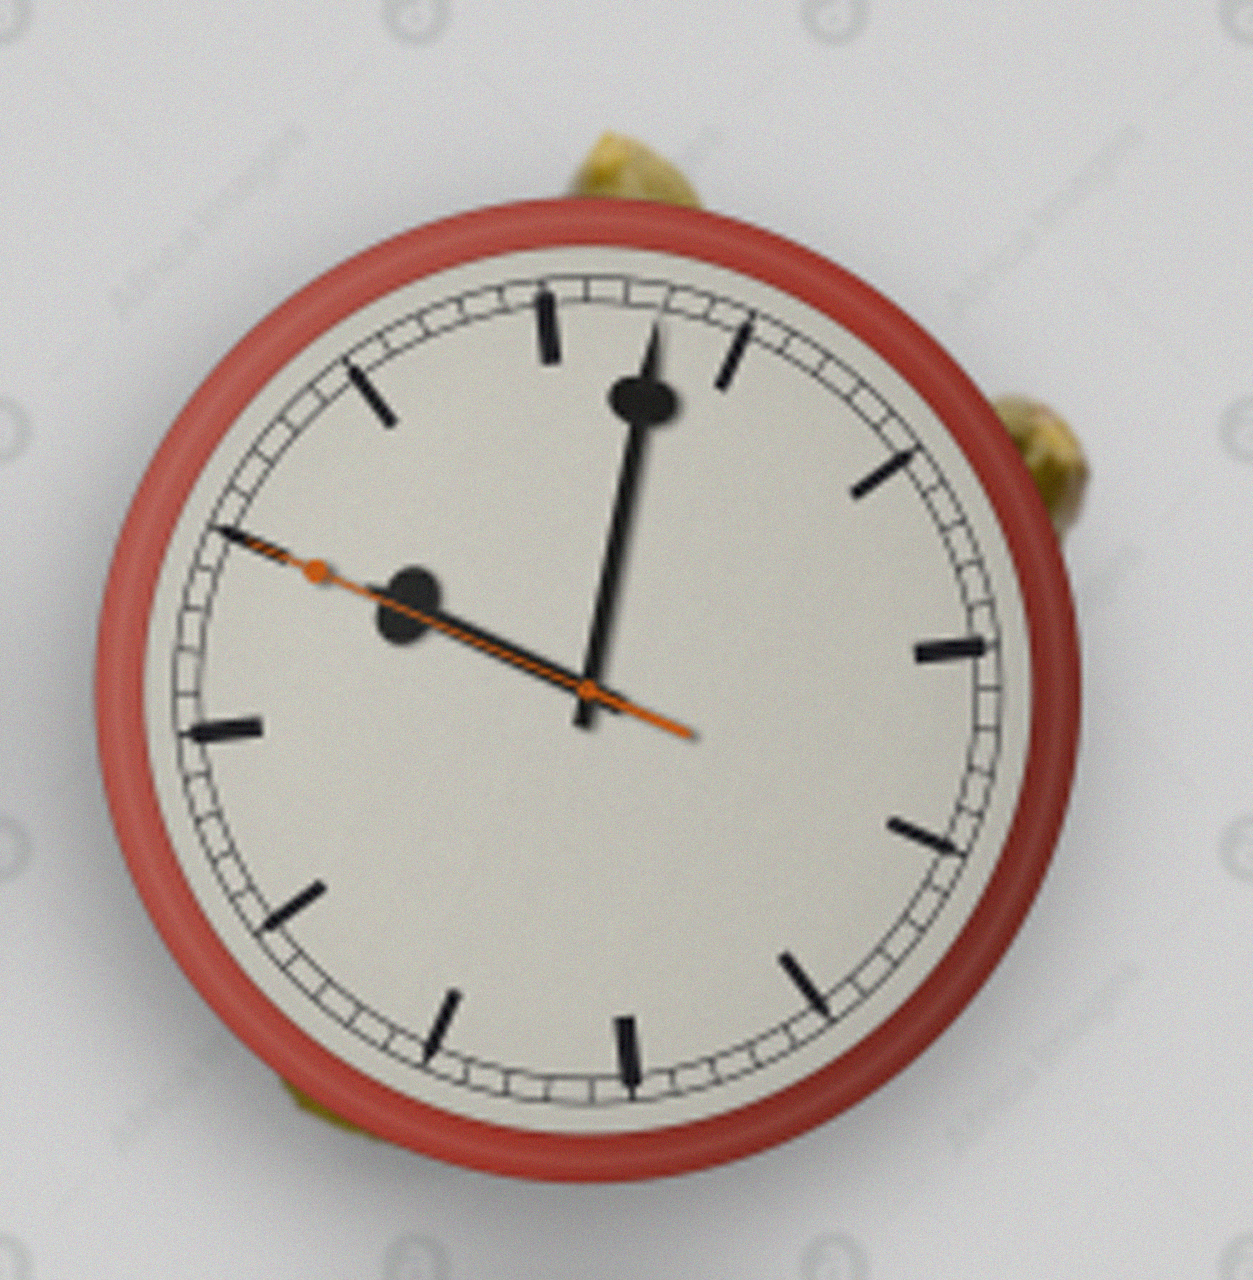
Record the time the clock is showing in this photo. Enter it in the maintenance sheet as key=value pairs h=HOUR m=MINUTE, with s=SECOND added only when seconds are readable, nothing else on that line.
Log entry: h=10 m=2 s=50
